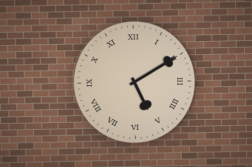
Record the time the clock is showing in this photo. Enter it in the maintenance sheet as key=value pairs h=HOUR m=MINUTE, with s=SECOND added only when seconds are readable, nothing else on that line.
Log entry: h=5 m=10
